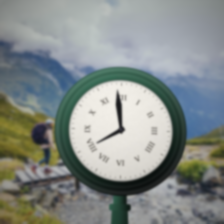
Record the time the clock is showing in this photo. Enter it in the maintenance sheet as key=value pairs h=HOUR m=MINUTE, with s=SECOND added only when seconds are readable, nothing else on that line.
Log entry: h=7 m=59
